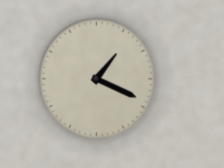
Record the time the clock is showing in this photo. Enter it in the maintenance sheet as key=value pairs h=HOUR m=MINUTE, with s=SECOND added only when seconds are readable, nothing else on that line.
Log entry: h=1 m=19
